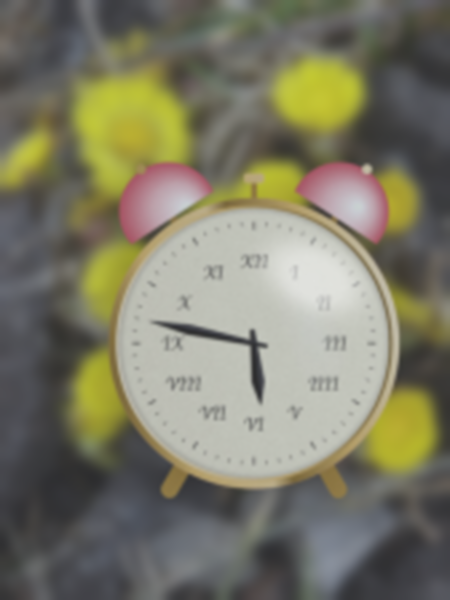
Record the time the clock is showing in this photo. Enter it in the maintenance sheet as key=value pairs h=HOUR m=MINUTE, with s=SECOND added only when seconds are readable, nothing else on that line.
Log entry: h=5 m=47
